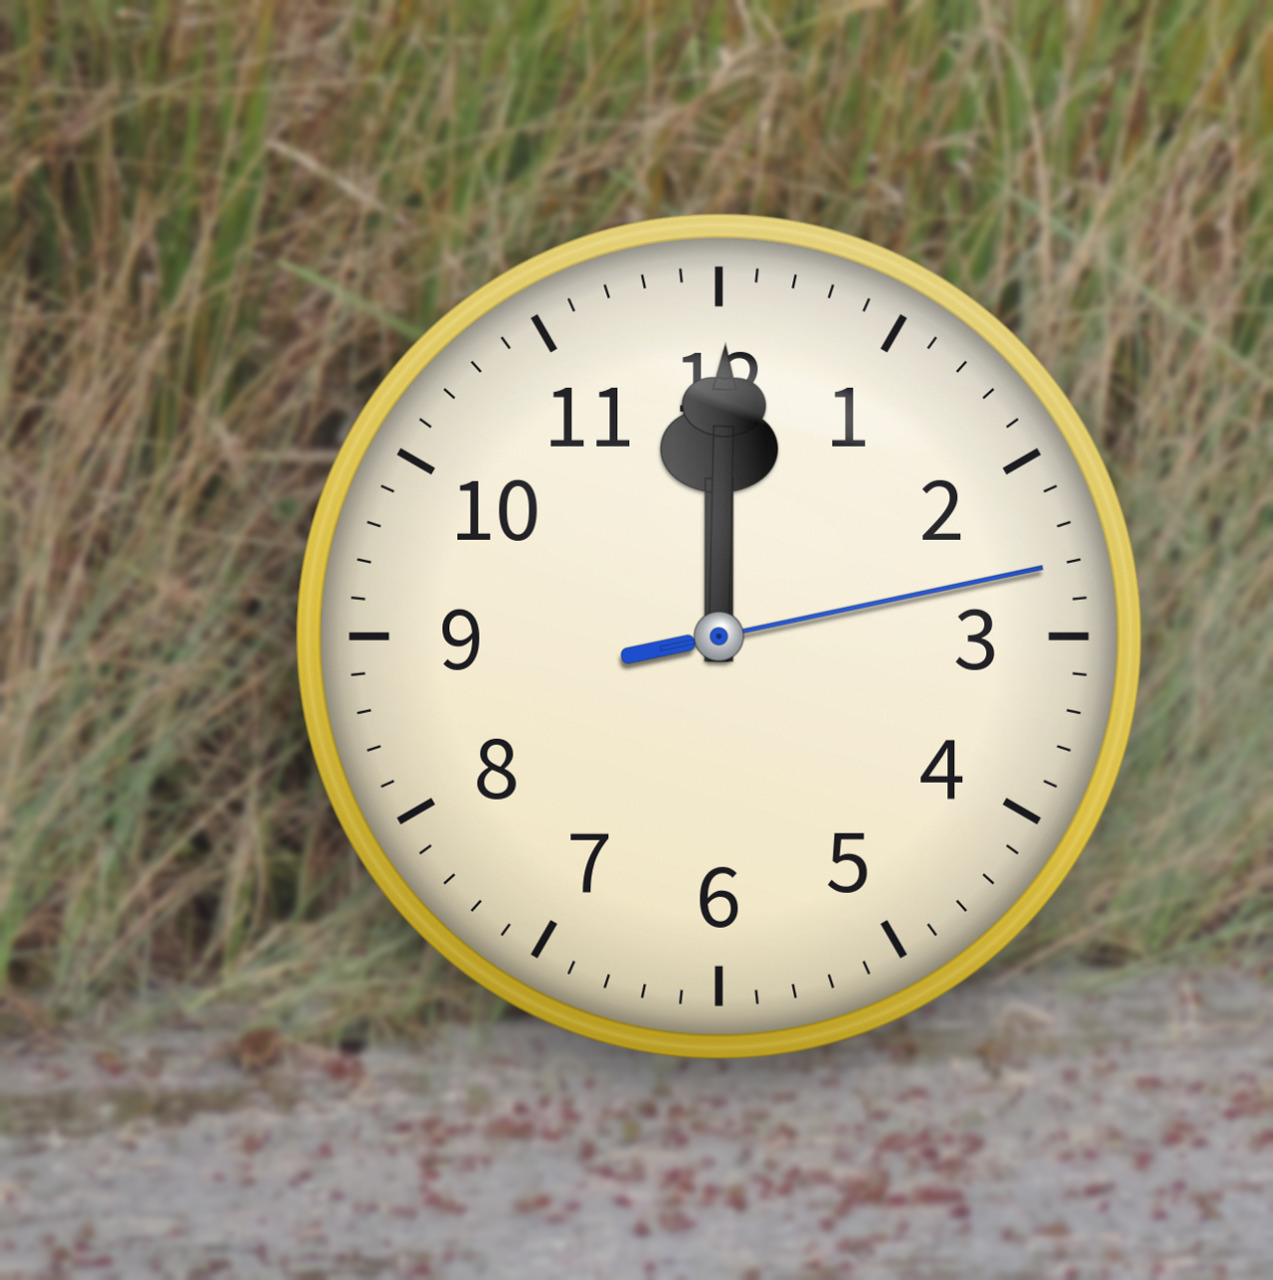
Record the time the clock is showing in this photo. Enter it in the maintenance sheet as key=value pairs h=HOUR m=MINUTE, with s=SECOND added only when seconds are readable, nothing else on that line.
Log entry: h=12 m=0 s=13
